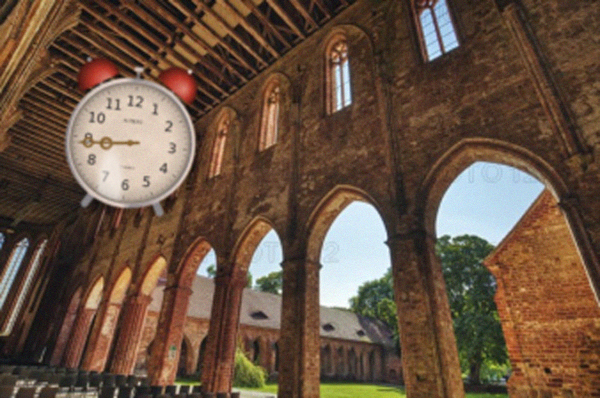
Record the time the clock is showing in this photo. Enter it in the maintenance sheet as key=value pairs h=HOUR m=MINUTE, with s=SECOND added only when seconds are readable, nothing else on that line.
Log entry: h=8 m=44
